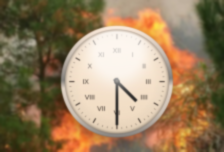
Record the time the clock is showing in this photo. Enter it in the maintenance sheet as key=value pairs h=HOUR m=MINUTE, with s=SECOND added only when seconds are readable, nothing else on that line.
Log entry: h=4 m=30
